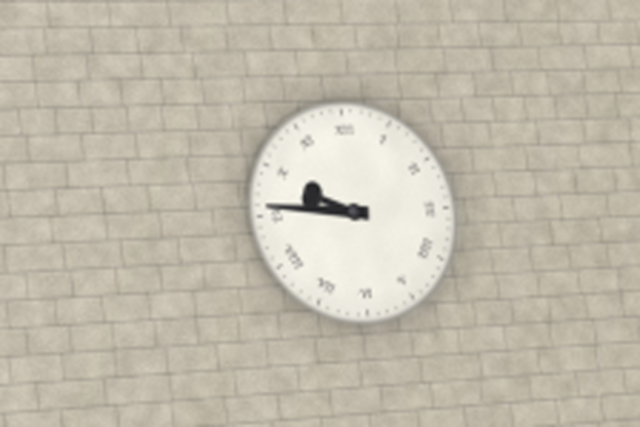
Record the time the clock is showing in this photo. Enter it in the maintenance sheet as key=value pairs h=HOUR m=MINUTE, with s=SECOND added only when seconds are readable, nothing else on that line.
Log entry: h=9 m=46
